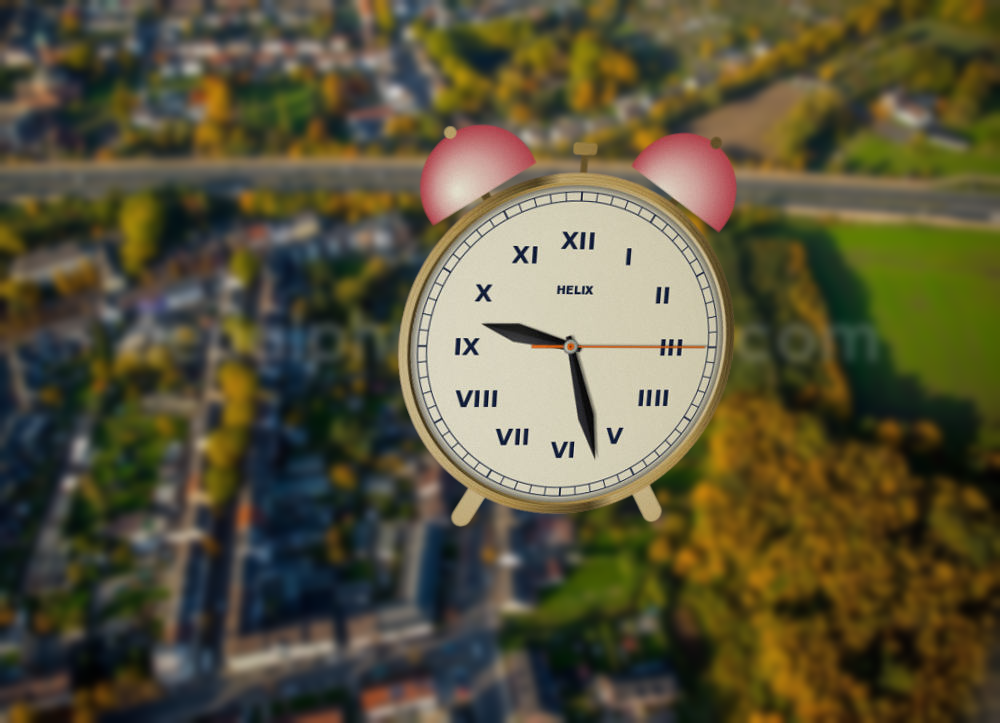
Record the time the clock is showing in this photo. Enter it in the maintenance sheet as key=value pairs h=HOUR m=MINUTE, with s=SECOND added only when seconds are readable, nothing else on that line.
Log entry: h=9 m=27 s=15
